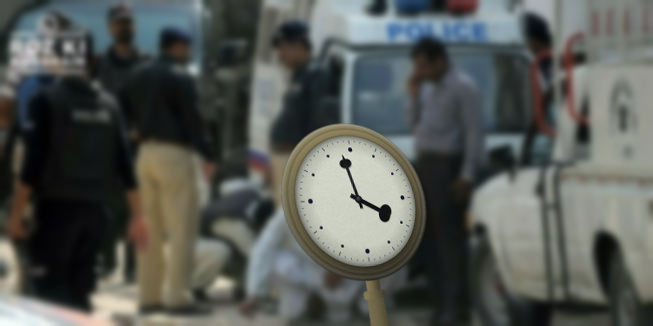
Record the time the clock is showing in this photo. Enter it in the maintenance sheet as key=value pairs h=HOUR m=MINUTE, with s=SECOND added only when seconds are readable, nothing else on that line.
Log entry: h=3 m=58
